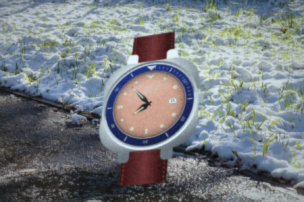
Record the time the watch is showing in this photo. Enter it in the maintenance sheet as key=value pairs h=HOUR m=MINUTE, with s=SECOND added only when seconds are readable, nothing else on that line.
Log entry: h=7 m=53
